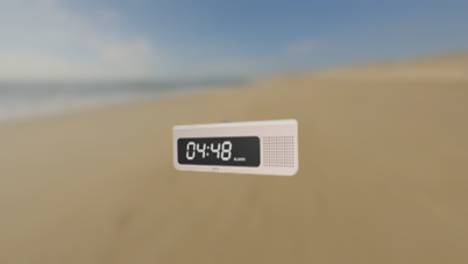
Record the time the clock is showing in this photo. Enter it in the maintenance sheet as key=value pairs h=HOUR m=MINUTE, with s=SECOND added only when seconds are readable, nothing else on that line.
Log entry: h=4 m=48
